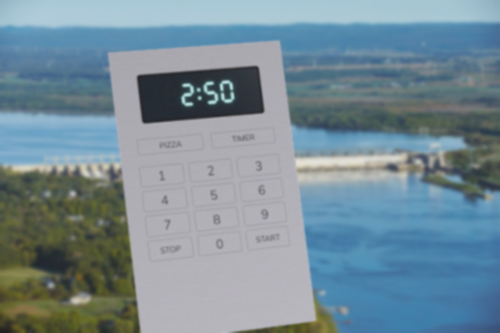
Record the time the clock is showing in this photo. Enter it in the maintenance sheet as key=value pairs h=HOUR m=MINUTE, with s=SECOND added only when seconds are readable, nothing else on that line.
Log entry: h=2 m=50
